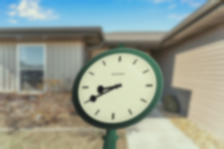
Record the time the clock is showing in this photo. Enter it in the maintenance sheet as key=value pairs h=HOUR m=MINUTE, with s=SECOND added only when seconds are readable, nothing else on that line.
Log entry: h=8 m=40
